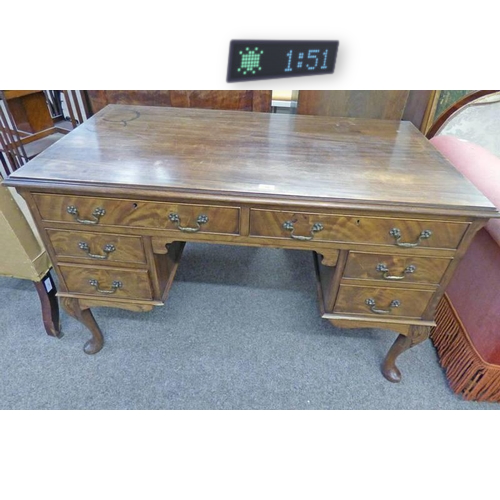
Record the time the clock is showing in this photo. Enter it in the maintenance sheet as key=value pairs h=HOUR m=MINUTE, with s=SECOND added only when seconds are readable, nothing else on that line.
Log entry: h=1 m=51
